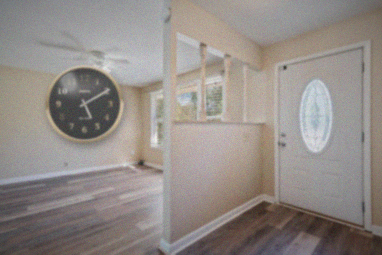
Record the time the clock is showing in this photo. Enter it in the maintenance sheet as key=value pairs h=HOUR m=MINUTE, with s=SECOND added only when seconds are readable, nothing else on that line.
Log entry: h=5 m=10
